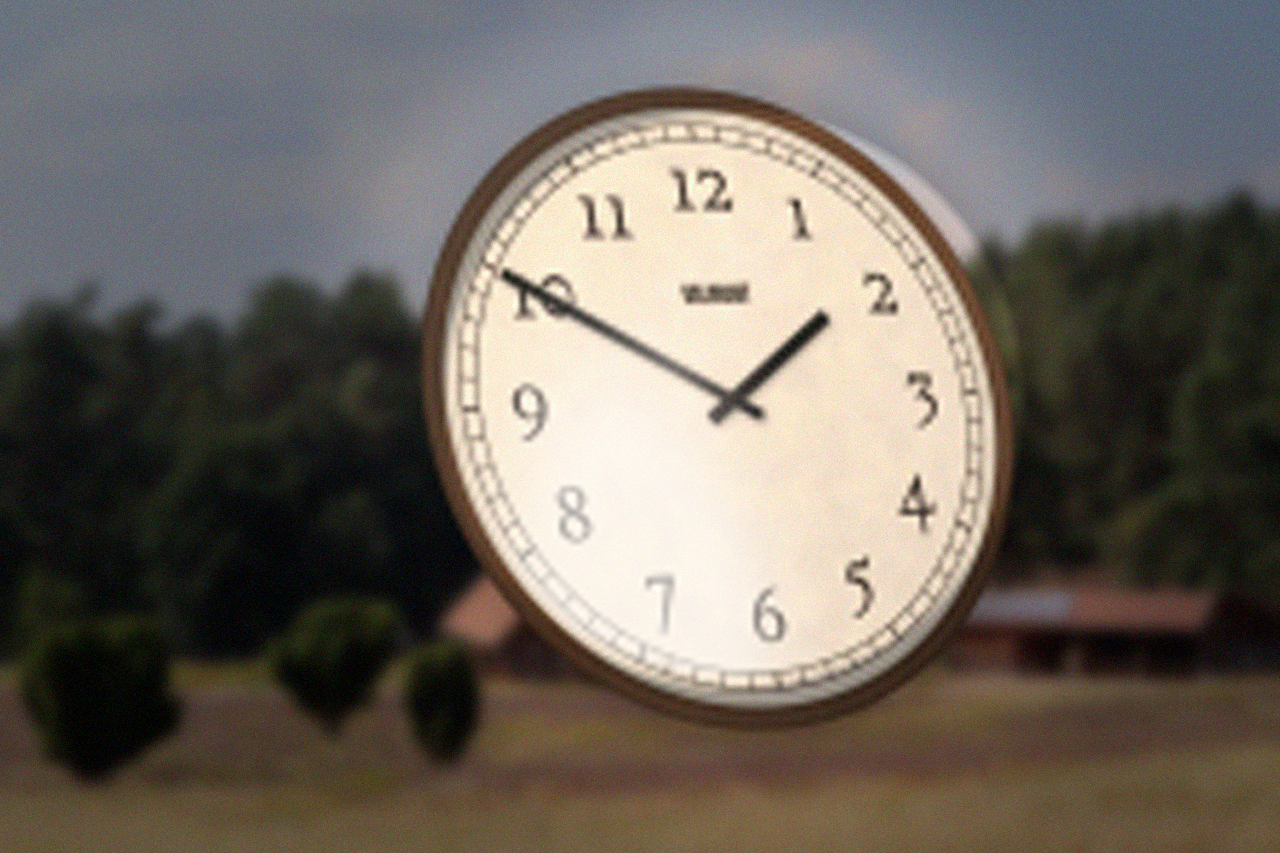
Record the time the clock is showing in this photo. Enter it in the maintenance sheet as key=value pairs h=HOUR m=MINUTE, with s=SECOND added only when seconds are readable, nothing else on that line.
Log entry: h=1 m=50
